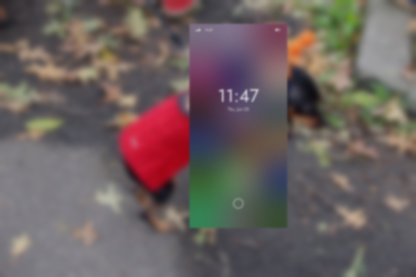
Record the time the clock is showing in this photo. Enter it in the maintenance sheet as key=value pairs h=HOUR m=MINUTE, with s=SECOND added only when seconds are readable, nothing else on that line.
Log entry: h=11 m=47
